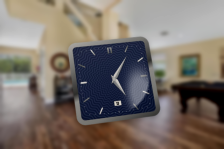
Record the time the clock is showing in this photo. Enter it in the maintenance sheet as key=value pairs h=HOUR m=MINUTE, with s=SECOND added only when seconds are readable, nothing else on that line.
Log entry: h=5 m=6
